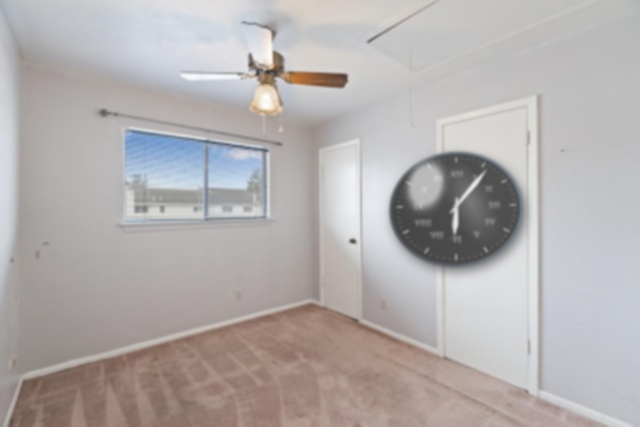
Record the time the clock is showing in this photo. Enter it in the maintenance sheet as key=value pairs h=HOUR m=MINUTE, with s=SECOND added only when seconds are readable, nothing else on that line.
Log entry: h=6 m=6
